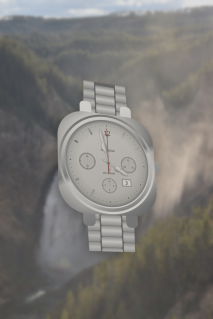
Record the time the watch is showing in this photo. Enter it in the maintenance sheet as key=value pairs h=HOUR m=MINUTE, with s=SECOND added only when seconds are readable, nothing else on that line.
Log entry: h=3 m=58
